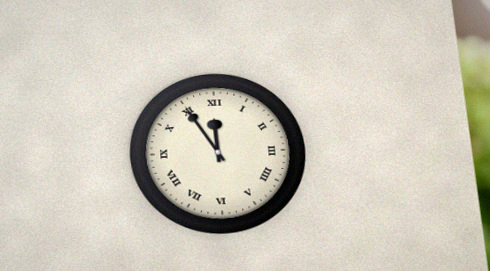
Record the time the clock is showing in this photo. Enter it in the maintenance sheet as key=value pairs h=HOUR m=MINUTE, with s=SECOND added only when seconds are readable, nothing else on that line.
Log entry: h=11 m=55
